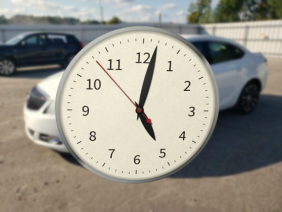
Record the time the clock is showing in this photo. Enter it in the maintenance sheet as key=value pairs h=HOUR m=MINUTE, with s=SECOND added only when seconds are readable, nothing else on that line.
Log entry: h=5 m=1 s=53
